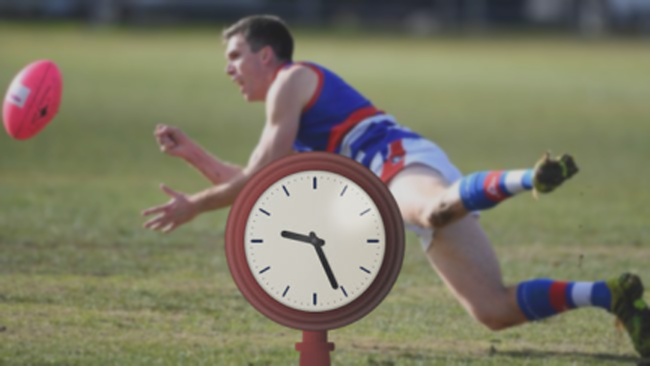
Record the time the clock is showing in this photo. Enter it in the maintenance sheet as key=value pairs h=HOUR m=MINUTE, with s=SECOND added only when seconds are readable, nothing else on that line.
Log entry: h=9 m=26
